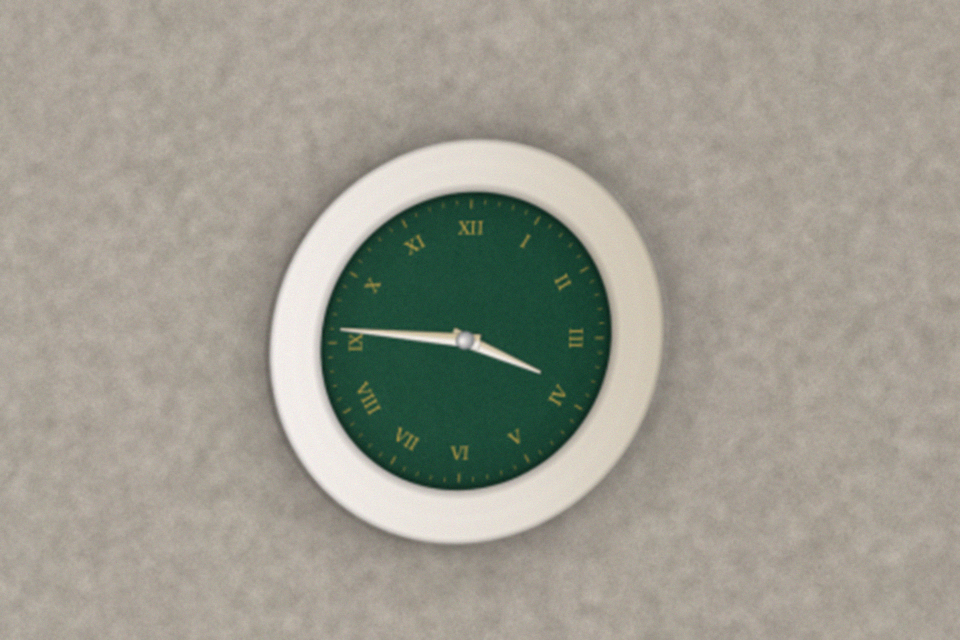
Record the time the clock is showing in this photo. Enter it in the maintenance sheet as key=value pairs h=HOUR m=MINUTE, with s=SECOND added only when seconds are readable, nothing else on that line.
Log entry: h=3 m=46
